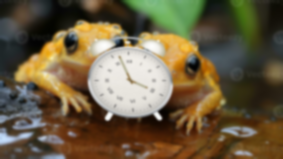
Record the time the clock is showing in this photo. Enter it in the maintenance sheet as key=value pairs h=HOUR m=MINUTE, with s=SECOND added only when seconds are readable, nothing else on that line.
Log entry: h=3 m=57
